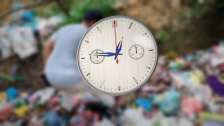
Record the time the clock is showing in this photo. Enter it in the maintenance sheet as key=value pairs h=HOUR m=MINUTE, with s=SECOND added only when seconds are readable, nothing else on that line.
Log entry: h=12 m=46
